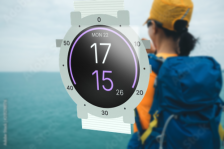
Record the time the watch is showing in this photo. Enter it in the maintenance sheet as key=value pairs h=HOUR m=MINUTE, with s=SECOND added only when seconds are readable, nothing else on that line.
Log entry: h=17 m=15
